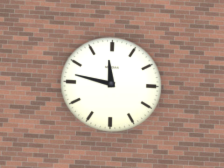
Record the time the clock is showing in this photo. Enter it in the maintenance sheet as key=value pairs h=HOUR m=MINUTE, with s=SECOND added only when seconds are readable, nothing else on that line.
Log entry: h=11 m=47
